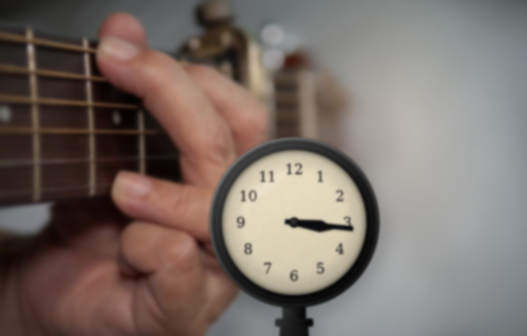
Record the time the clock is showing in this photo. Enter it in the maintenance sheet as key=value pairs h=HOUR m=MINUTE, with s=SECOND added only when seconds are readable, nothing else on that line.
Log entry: h=3 m=16
